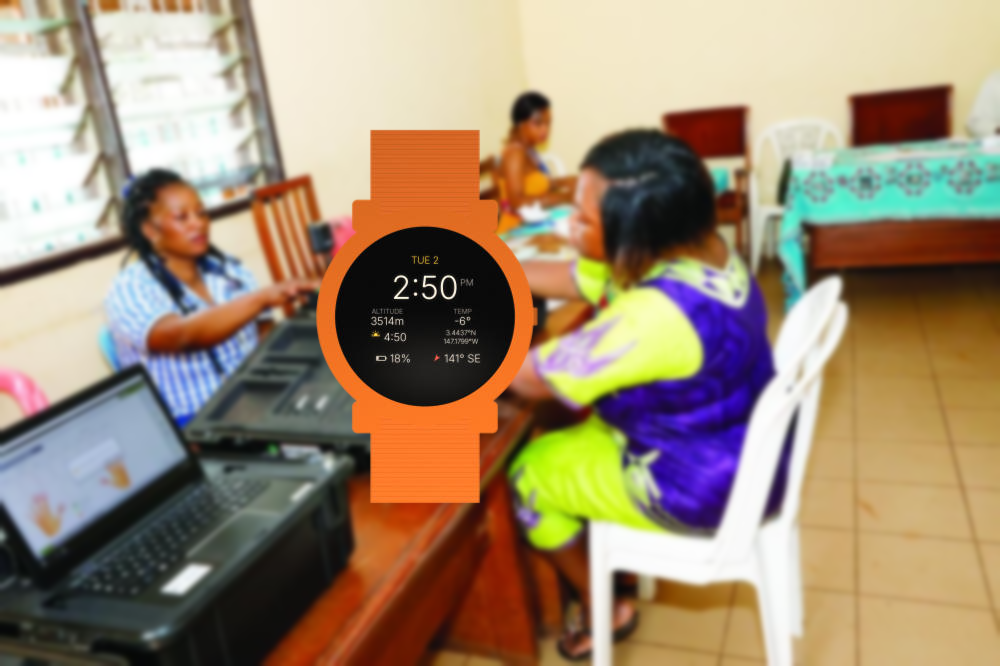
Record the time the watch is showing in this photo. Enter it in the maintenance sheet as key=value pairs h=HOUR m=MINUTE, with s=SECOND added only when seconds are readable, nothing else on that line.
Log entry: h=2 m=50
